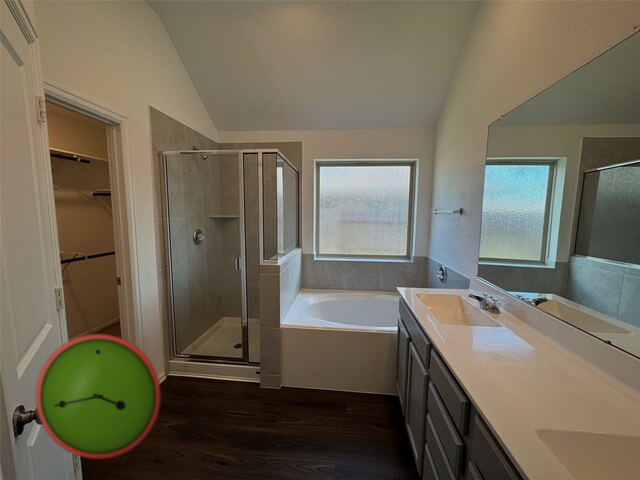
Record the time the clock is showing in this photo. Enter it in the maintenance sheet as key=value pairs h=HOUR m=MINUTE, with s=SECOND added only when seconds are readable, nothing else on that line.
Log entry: h=3 m=43
